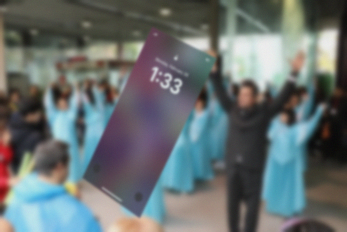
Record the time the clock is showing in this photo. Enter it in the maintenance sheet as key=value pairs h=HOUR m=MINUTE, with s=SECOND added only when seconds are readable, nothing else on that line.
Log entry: h=1 m=33
